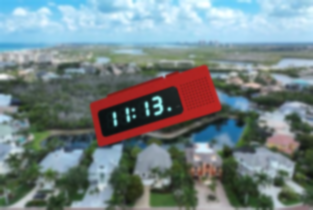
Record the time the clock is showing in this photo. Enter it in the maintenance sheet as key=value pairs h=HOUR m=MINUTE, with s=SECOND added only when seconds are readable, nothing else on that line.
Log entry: h=11 m=13
